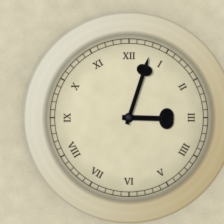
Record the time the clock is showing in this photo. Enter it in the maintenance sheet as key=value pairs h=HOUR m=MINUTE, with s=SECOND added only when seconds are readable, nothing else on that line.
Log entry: h=3 m=3
